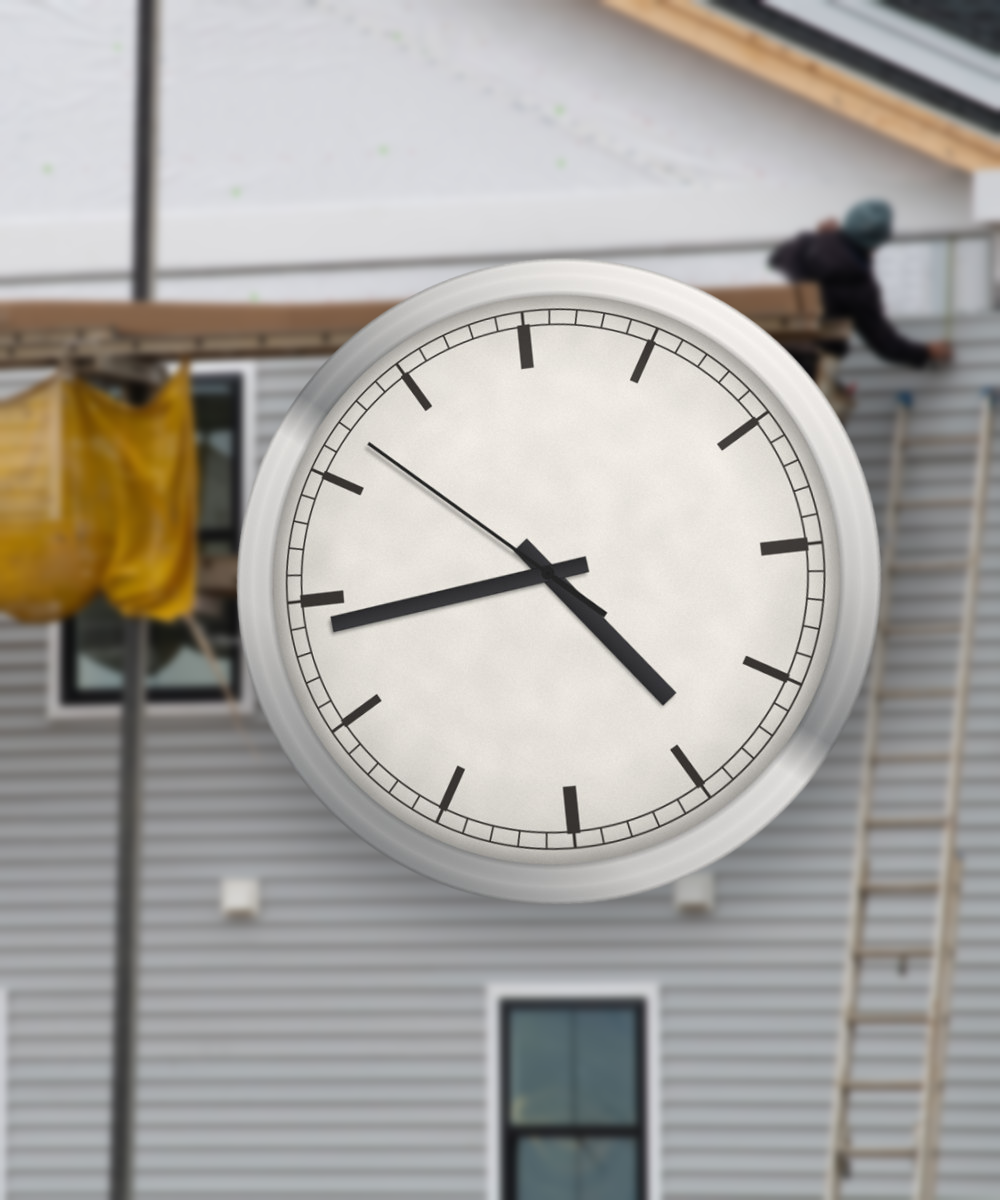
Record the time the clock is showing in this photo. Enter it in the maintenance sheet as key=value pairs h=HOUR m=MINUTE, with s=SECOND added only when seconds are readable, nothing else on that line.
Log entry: h=4 m=43 s=52
